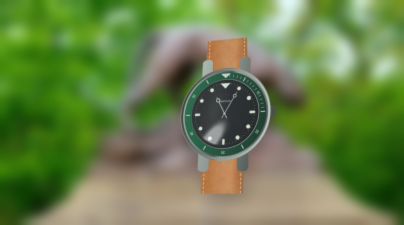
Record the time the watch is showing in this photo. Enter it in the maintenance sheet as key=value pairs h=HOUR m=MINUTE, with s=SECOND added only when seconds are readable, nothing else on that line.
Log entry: h=11 m=5
